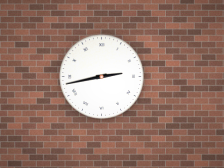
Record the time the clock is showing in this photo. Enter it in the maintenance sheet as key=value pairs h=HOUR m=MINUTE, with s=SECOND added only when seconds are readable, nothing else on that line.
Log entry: h=2 m=43
